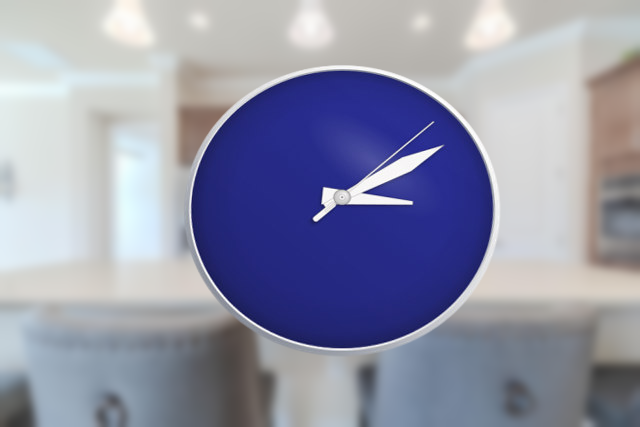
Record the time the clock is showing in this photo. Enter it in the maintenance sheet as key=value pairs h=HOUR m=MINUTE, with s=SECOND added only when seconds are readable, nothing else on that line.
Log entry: h=3 m=10 s=8
